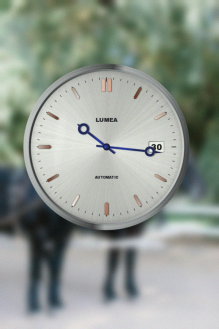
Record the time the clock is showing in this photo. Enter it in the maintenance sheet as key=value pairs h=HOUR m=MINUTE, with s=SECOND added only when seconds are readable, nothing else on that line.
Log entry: h=10 m=16
